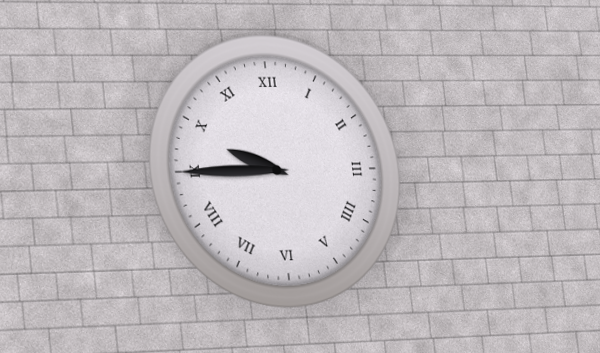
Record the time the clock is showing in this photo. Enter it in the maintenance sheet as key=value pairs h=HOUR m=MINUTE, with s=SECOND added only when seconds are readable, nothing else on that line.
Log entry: h=9 m=45
